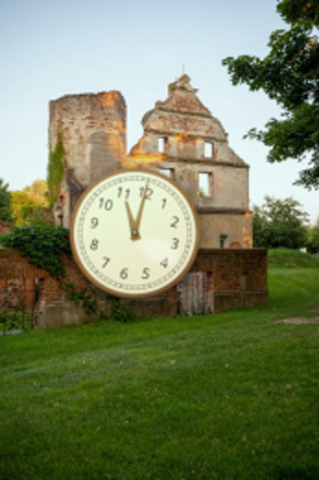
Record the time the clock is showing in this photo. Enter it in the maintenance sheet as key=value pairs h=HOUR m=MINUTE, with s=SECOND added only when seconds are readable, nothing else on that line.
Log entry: h=11 m=0
